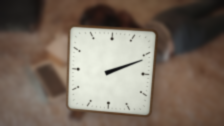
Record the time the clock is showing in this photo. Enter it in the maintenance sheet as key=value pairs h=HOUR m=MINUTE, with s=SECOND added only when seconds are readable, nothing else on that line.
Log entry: h=2 m=11
